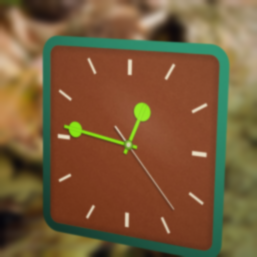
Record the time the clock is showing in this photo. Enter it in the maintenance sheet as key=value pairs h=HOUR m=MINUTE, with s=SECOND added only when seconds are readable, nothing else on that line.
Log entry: h=12 m=46 s=23
